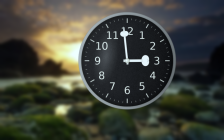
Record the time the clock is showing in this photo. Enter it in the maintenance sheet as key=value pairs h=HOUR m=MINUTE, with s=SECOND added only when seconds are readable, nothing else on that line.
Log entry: h=2 m=59
